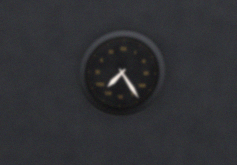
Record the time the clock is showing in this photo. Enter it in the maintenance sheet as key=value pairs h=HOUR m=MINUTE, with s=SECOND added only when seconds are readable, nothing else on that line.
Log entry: h=7 m=24
